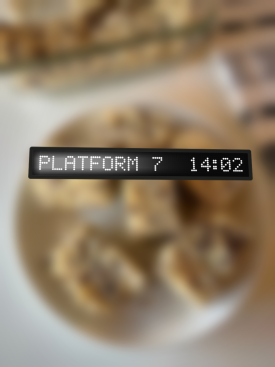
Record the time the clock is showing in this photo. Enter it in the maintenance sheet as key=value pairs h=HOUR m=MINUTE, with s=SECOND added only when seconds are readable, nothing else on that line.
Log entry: h=14 m=2
